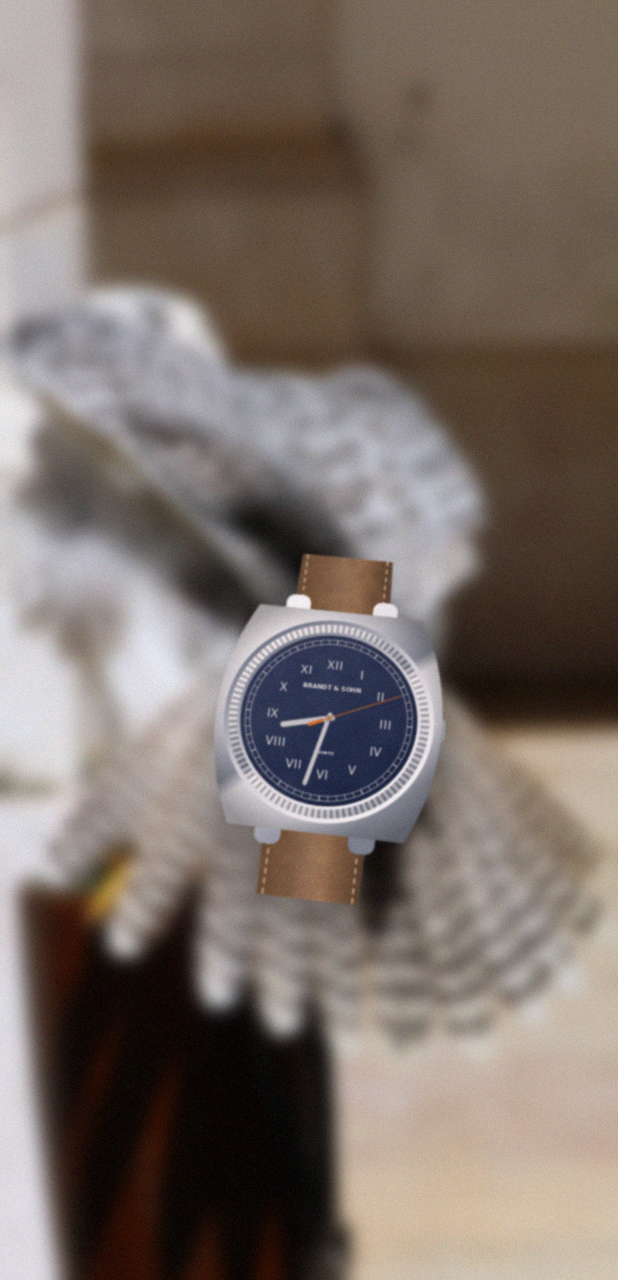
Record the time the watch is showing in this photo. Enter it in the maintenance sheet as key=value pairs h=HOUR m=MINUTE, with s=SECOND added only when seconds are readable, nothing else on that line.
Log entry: h=8 m=32 s=11
